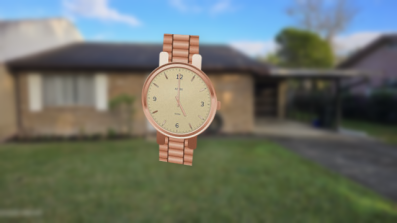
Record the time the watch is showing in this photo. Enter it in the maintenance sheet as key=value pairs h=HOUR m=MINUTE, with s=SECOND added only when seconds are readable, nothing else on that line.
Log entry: h=5 m=0
